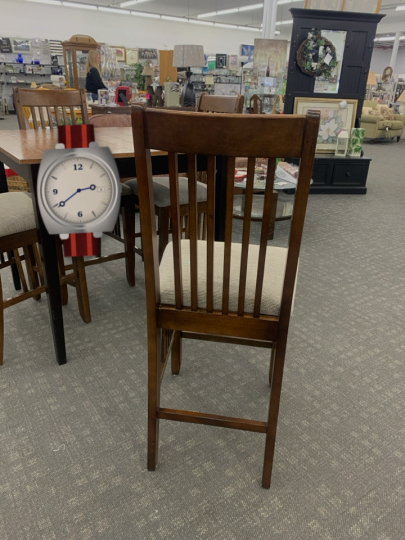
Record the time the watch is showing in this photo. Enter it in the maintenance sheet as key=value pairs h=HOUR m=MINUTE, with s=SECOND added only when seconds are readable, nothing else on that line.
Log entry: h=2 m=39
